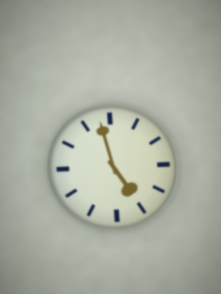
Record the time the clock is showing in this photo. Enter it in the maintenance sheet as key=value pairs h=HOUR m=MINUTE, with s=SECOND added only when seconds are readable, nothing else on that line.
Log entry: h=4 m=58
